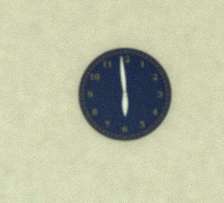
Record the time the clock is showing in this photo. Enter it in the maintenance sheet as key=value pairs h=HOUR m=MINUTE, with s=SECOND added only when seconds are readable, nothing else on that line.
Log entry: h=5 m=59
